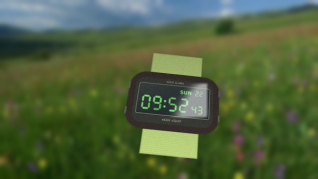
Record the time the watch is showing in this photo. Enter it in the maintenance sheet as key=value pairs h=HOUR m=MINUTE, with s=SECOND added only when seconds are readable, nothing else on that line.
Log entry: h=9 m=52 s=43
